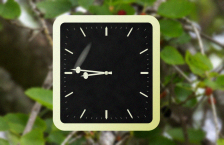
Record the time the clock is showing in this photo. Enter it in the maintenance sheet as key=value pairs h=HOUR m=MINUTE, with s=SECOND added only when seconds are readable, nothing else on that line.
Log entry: h=8 m=46
